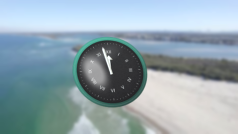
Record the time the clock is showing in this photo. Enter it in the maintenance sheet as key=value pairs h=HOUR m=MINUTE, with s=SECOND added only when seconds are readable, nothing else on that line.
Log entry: h=11 m=58
